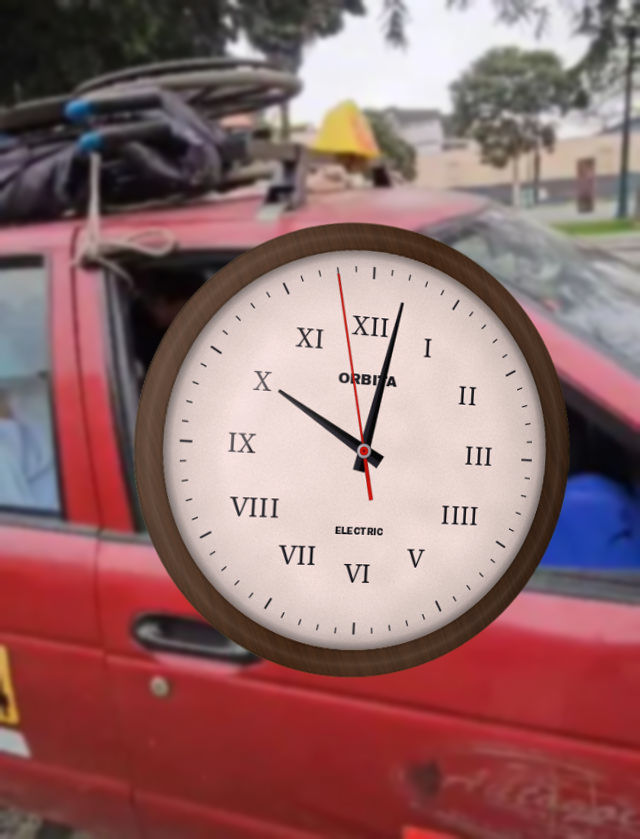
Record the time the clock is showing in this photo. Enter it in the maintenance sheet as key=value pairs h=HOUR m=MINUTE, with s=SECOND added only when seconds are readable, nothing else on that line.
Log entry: h=10 m=1 s=58
